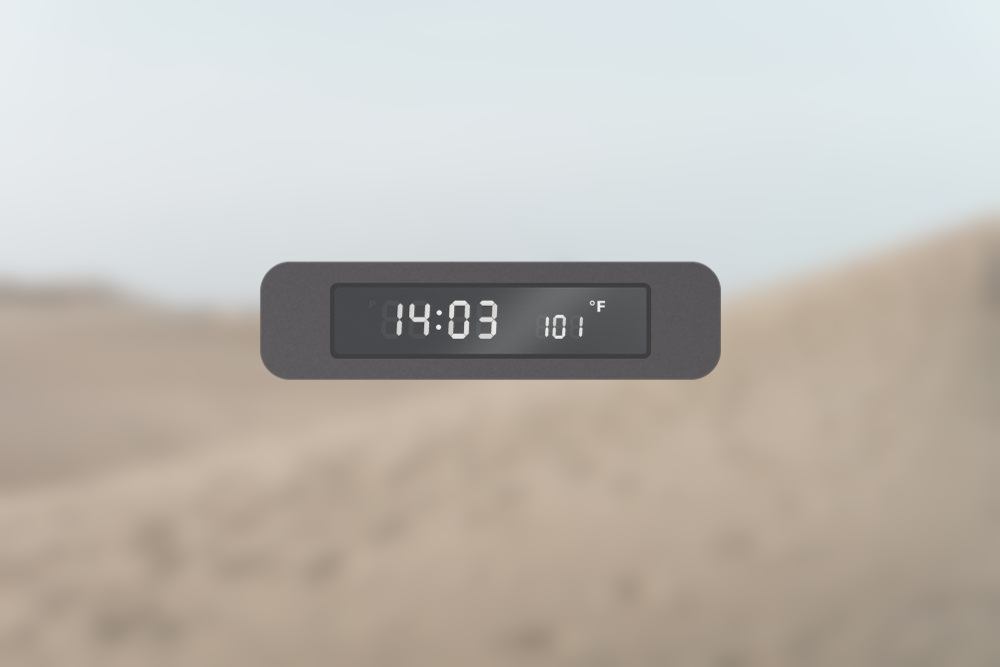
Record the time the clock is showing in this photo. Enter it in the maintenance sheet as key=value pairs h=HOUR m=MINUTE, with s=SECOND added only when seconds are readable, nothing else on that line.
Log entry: h=14 m=3
